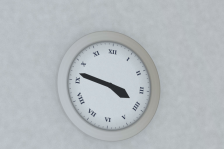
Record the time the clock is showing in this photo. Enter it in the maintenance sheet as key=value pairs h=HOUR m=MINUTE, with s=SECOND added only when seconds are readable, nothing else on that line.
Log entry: h=3 m=47
